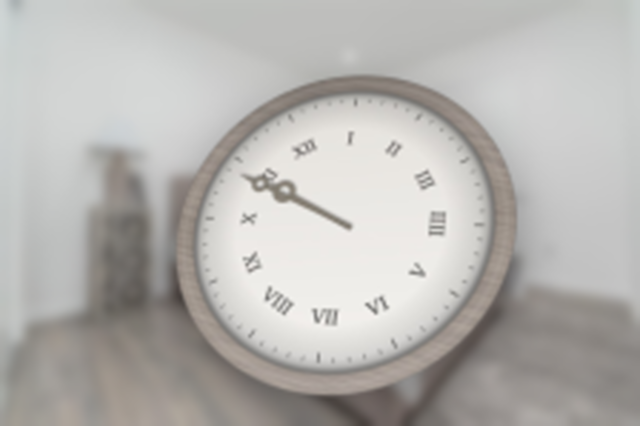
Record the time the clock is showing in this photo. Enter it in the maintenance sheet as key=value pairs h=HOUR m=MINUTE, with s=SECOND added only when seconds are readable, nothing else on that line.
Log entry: h=10 m=54
